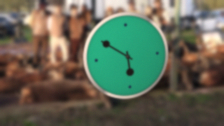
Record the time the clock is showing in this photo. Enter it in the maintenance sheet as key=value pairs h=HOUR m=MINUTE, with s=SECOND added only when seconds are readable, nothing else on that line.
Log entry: h=5 m=51
